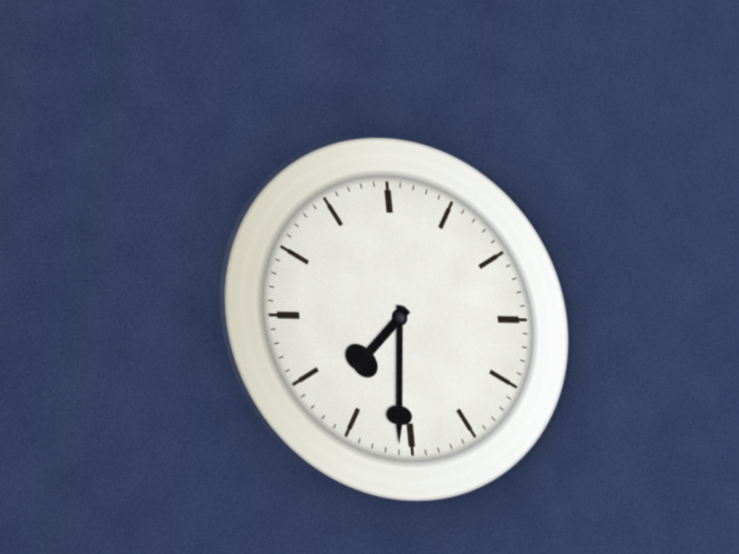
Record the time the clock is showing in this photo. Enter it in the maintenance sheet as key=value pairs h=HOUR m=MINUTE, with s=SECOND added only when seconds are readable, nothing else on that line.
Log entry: h=7 m=31
